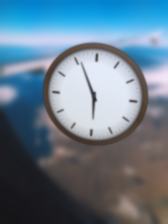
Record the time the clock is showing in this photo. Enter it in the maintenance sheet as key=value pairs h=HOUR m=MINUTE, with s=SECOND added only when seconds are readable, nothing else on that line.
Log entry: h=5 m=56
